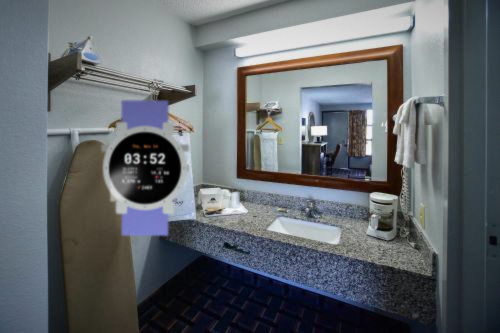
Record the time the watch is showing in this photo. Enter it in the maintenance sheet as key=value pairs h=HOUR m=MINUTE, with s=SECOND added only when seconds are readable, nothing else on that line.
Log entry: h=3 m=52
